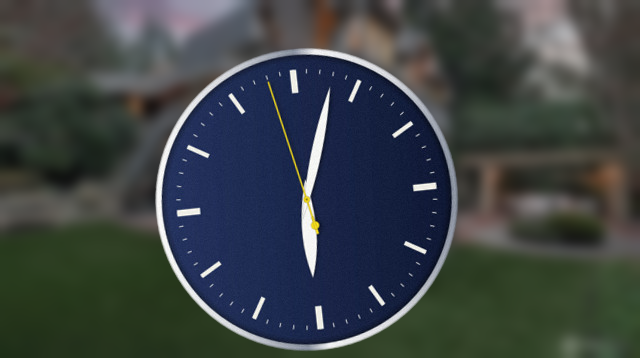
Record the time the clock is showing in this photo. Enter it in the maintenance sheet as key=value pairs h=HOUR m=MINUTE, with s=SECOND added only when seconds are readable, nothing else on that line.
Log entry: h=6 m=2 s=58
